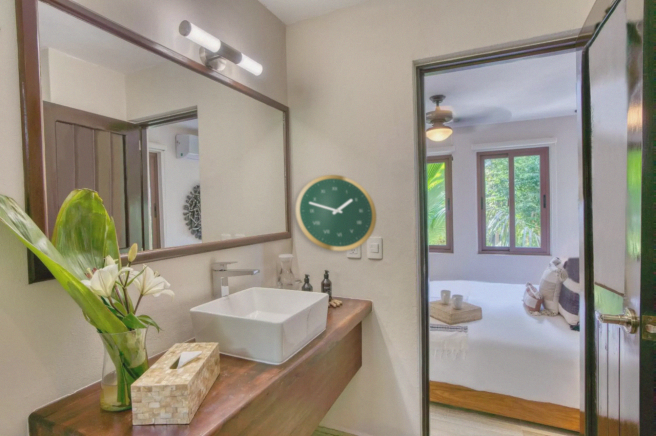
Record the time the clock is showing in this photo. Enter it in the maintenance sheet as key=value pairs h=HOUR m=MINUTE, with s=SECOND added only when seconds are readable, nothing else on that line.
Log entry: h=1 m=48
